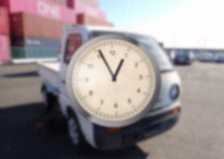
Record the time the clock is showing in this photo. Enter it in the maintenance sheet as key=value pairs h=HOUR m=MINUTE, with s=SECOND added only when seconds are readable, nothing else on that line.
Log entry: h=12 m=56
